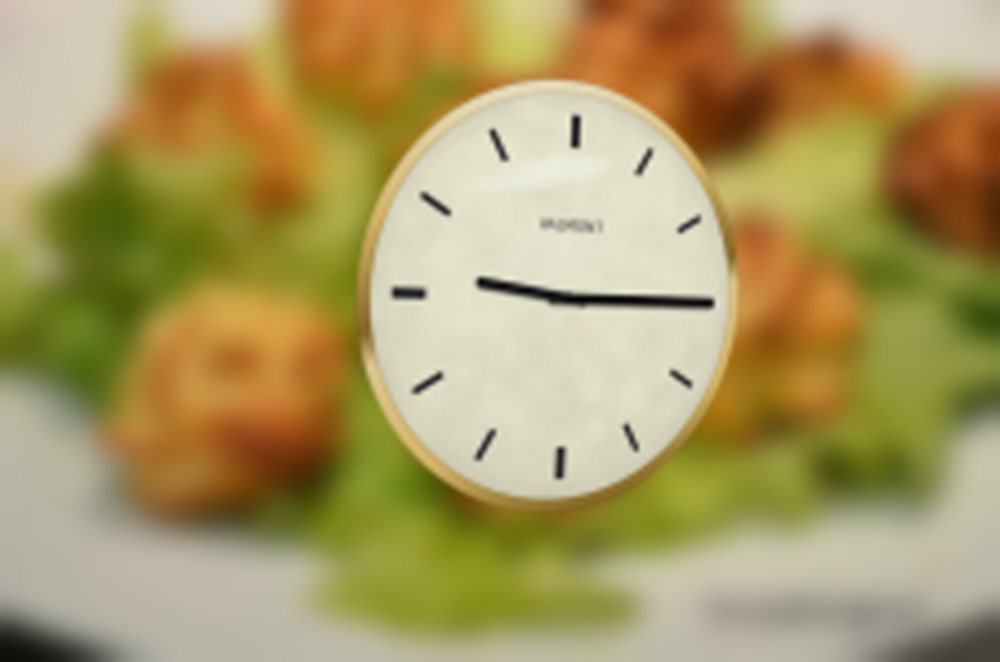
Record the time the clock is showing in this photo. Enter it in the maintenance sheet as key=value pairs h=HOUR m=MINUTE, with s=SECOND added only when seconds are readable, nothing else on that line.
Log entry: h=9 m=15
